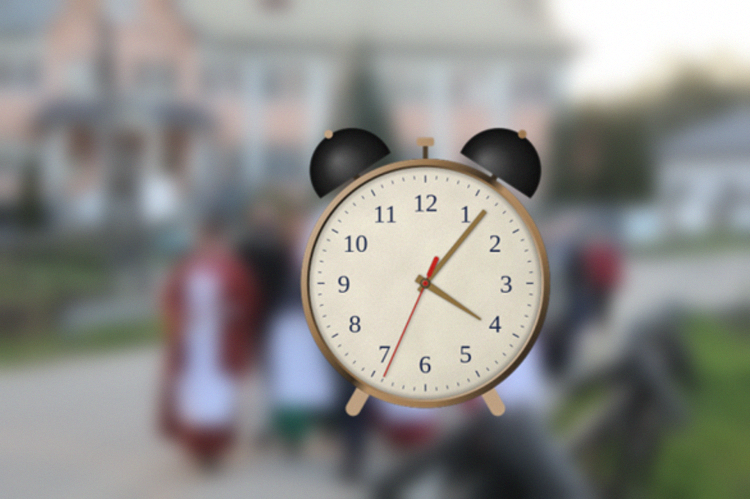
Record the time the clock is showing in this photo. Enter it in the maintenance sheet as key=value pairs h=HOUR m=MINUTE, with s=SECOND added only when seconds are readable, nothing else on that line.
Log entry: h=4 m=6 s=34
